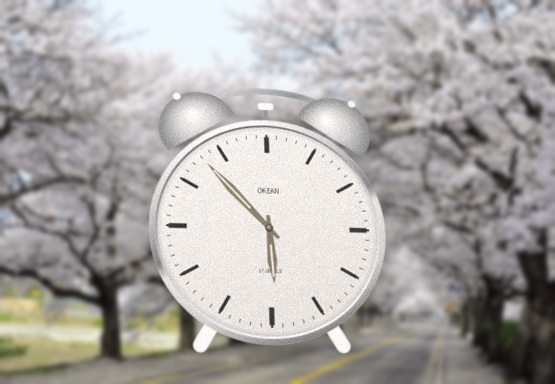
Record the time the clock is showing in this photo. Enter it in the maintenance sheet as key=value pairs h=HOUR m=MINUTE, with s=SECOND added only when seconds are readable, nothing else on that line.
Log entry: h=5 m=53
